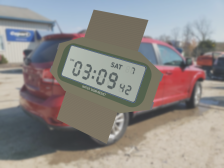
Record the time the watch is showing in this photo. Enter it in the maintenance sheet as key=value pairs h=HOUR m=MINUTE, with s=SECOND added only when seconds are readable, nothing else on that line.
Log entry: h=3 m=9 s=42
